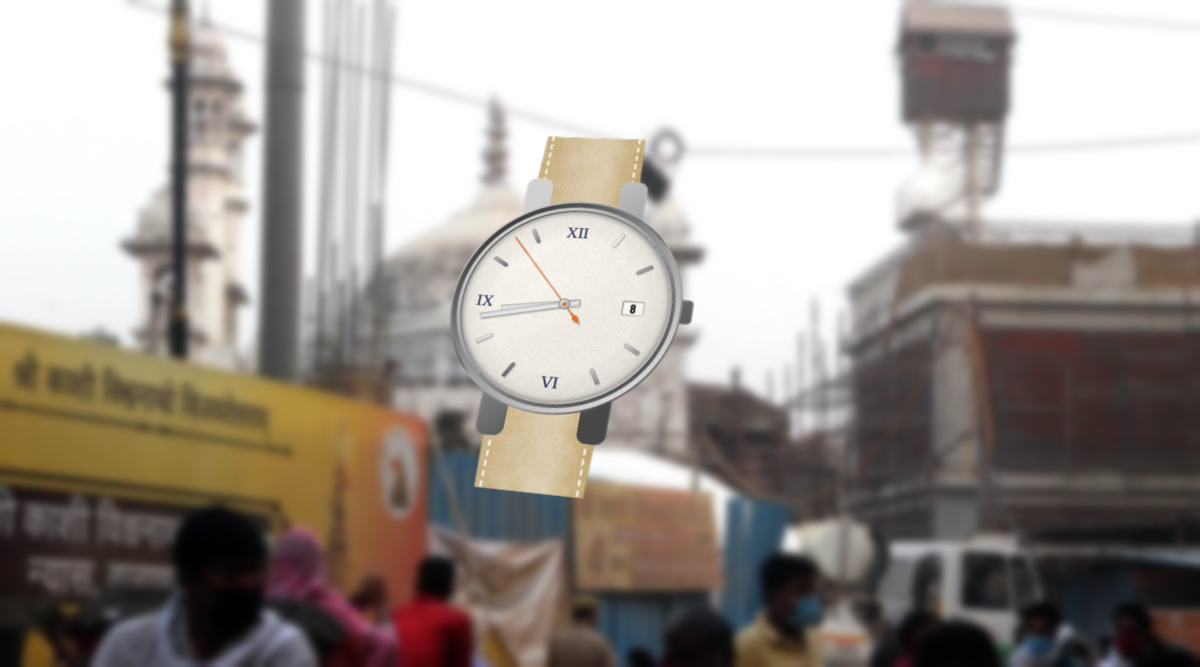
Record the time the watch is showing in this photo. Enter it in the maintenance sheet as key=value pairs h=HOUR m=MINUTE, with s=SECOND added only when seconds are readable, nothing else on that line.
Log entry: h=8 m=42 s=53
